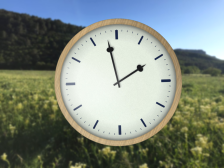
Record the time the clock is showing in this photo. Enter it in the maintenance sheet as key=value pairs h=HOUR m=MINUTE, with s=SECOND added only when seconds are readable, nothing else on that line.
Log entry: h=1 m=58
